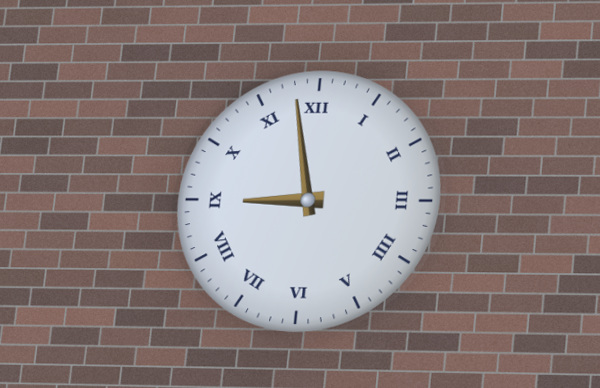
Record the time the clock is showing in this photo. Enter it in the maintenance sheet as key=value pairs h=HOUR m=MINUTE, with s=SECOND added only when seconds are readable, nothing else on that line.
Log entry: h=8 m=58
